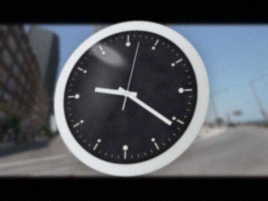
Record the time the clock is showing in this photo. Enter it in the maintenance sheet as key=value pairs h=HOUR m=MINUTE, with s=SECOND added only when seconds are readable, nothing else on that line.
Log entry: h=9 m=21 s=2
